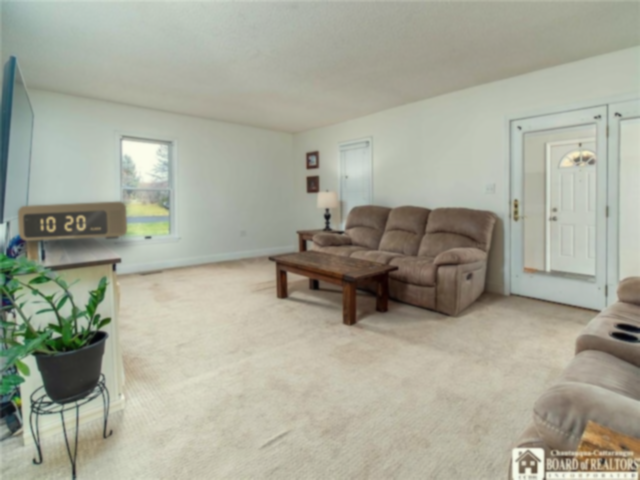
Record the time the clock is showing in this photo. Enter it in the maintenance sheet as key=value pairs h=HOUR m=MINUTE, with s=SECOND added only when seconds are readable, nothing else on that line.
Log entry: h=10 m=20
